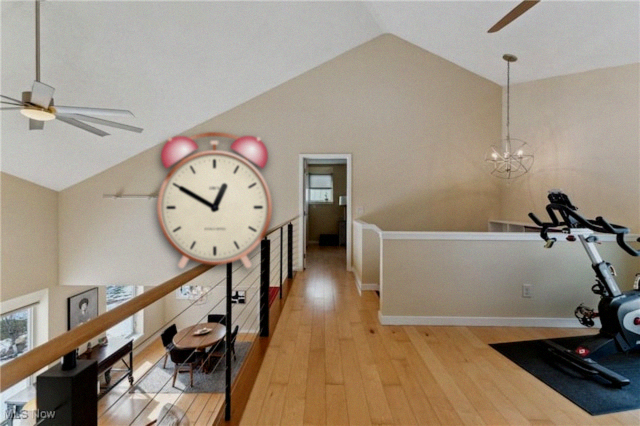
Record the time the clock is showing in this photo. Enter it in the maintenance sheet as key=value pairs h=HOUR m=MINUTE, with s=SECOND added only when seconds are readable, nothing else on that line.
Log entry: h=12 m=50
